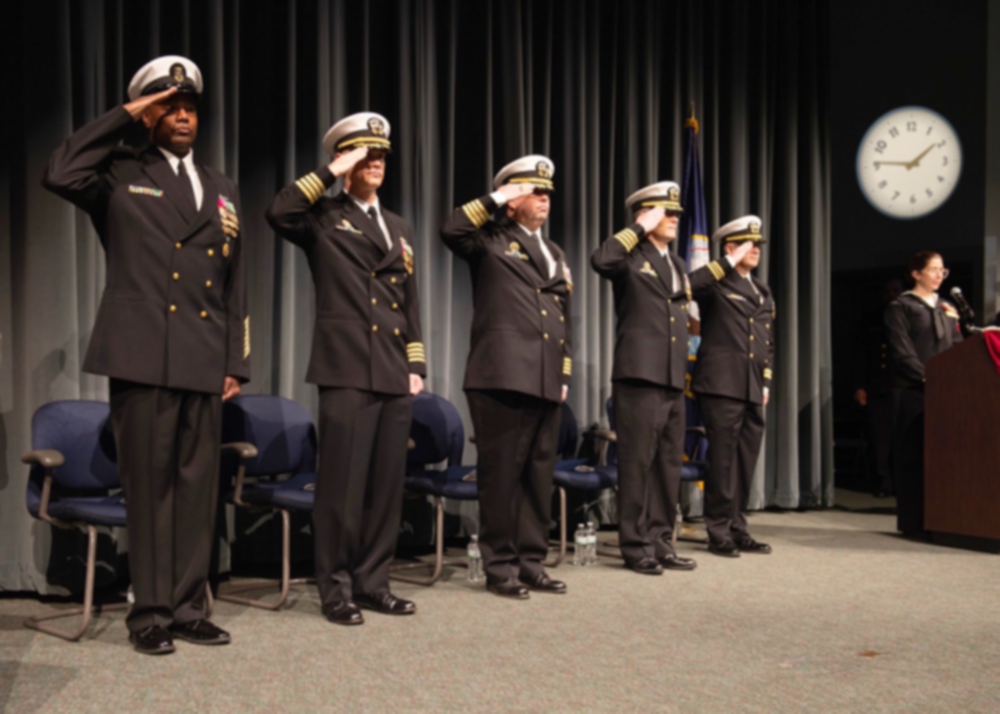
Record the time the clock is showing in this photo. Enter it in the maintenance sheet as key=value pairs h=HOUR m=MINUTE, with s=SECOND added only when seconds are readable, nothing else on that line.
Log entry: h=1 m=46
